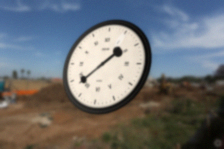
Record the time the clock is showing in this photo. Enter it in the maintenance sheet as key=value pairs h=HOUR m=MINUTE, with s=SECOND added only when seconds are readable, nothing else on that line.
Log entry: h=1 m=38
